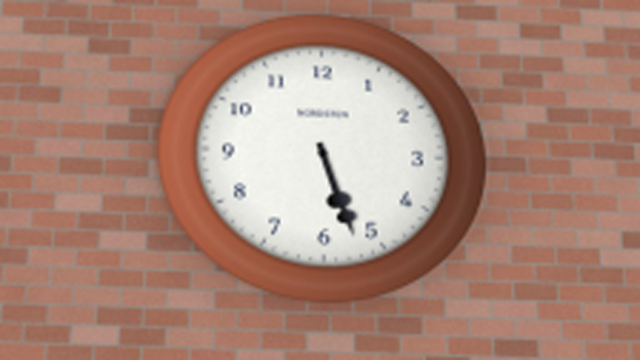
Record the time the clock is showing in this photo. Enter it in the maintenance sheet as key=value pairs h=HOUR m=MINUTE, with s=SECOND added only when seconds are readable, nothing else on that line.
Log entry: h=5 m=27
